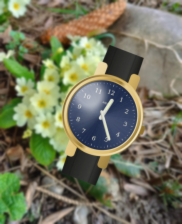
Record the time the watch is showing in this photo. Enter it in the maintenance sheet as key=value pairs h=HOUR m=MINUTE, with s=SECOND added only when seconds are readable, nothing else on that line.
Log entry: h=12 m=24
